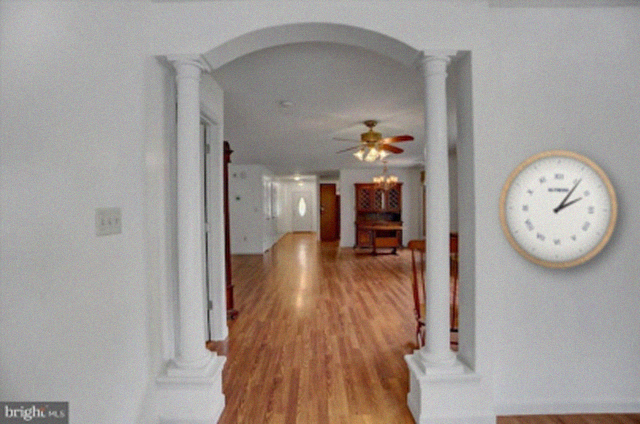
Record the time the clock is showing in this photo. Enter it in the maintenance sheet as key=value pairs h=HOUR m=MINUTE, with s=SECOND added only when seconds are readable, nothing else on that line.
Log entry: h=2 m=6
